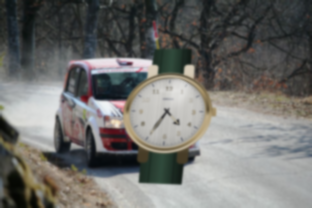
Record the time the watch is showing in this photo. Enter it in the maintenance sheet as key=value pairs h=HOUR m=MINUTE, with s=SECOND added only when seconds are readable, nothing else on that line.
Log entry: h=4 m=35
